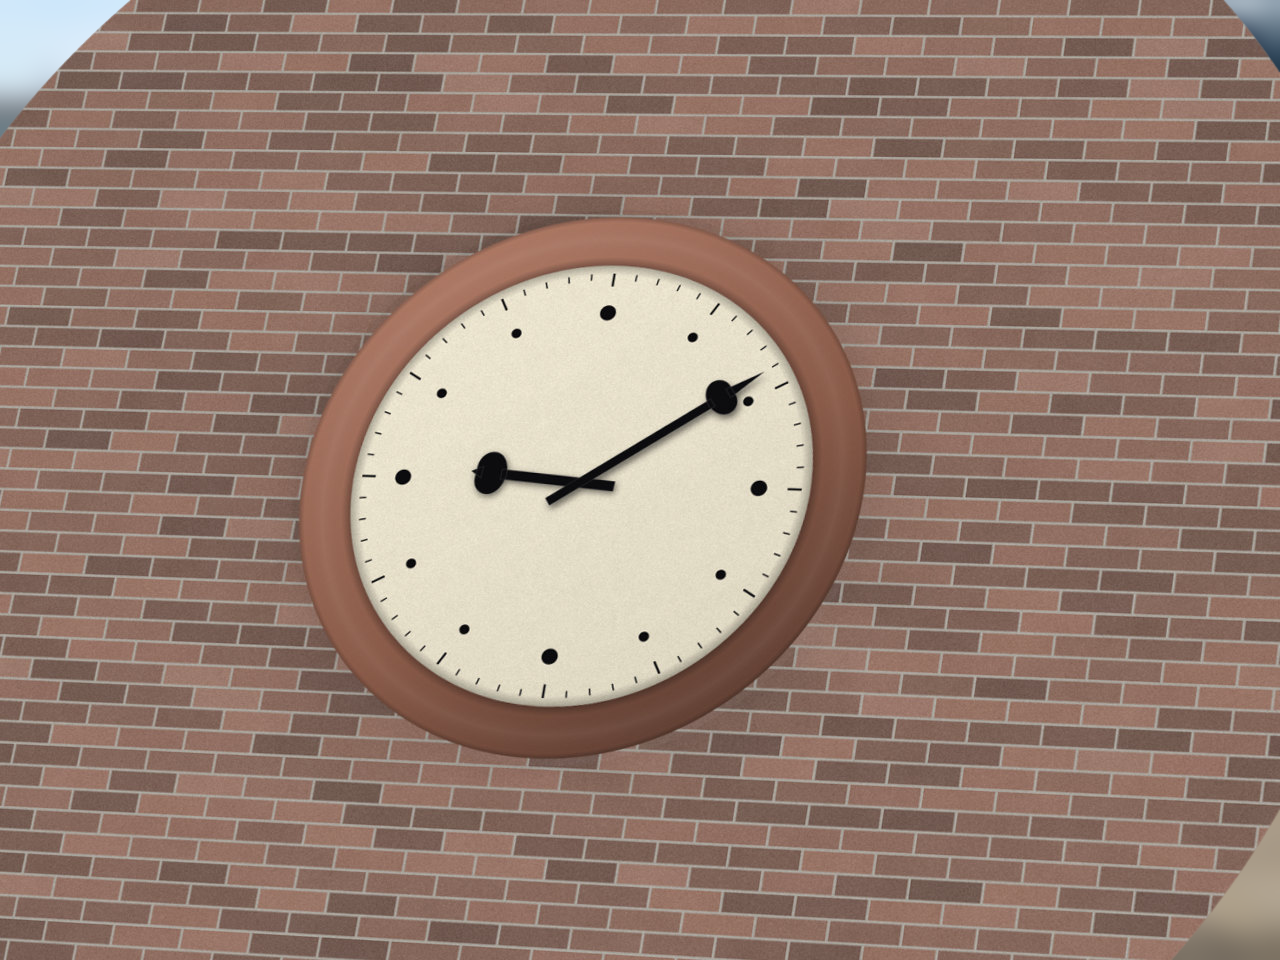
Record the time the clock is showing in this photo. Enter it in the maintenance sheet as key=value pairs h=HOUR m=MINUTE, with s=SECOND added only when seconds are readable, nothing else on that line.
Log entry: h=9 m=9
